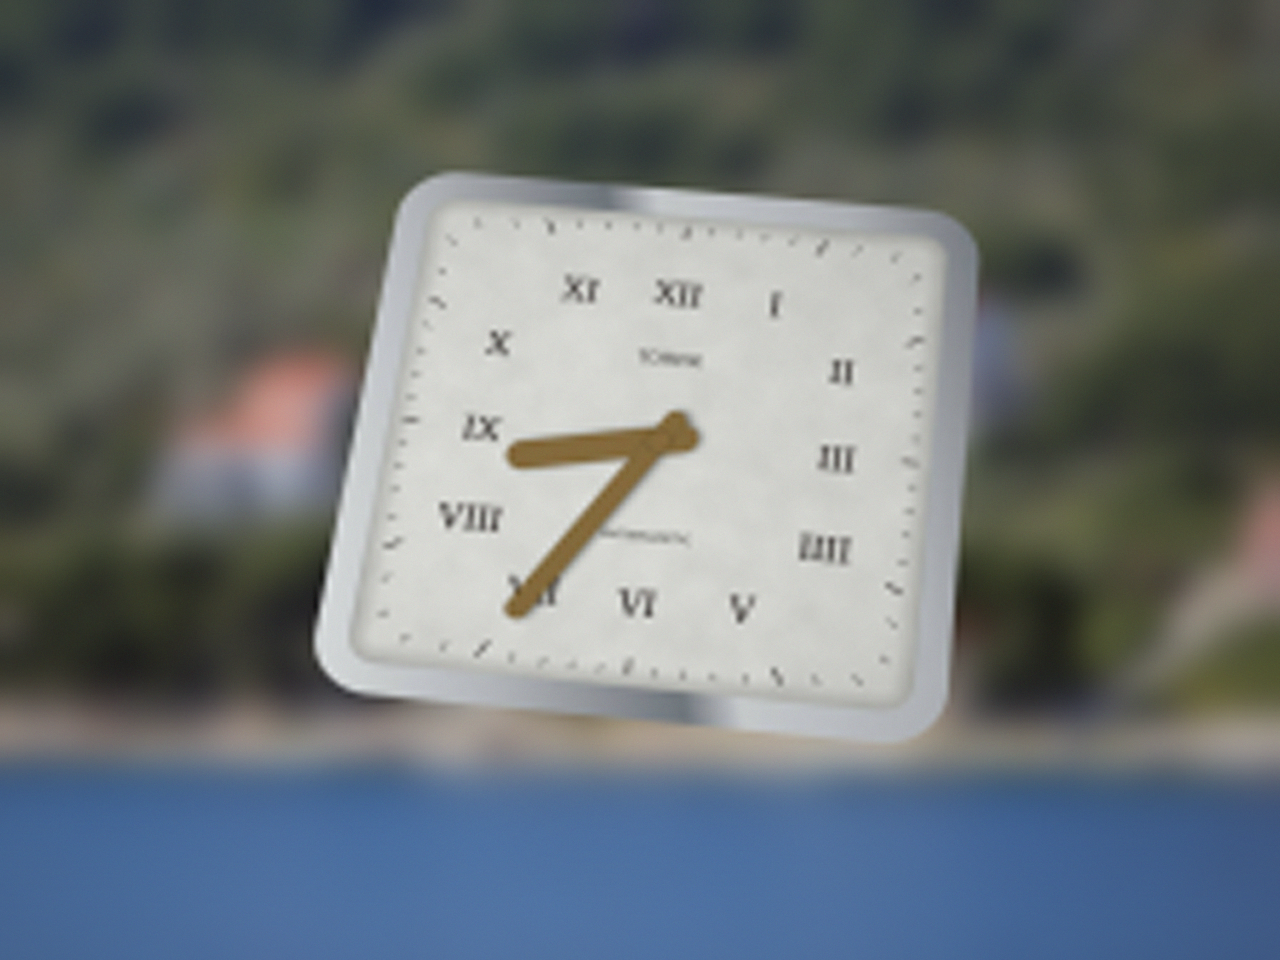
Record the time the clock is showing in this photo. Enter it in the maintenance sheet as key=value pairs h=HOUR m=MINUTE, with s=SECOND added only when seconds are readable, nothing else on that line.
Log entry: h=8 m=35
